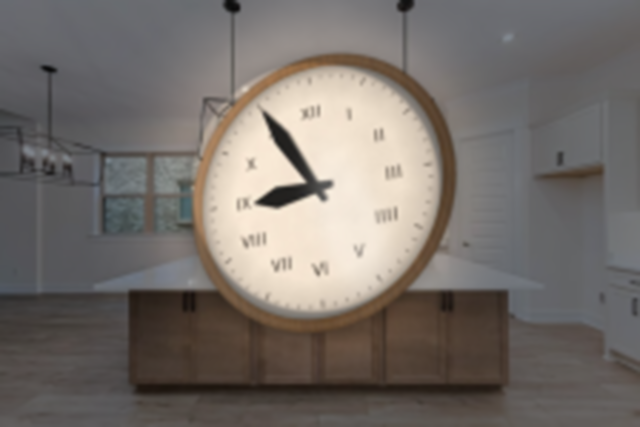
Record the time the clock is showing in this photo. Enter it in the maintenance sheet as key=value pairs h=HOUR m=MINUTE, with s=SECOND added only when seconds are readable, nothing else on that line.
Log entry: h=8 m=55
